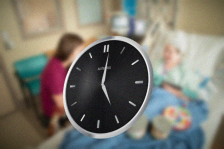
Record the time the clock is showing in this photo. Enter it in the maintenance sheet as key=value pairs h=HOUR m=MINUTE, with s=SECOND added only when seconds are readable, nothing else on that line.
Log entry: h=5 m=1
